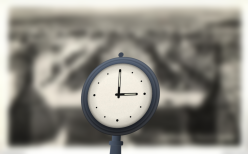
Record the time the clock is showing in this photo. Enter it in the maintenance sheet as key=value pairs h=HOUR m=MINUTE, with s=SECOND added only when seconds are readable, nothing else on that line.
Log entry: h=3 m=0
